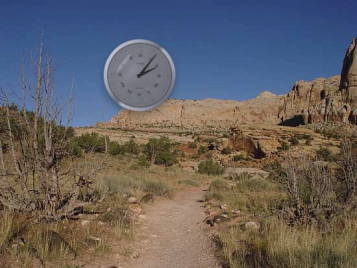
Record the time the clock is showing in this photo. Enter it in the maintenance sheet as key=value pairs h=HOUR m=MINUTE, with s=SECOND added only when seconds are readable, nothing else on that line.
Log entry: h=2 m=6
